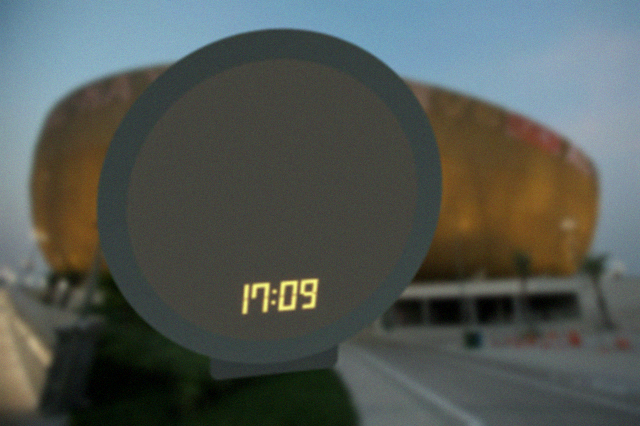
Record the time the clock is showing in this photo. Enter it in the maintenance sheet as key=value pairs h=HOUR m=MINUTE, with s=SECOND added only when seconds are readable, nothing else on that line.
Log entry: h=17 m=9
